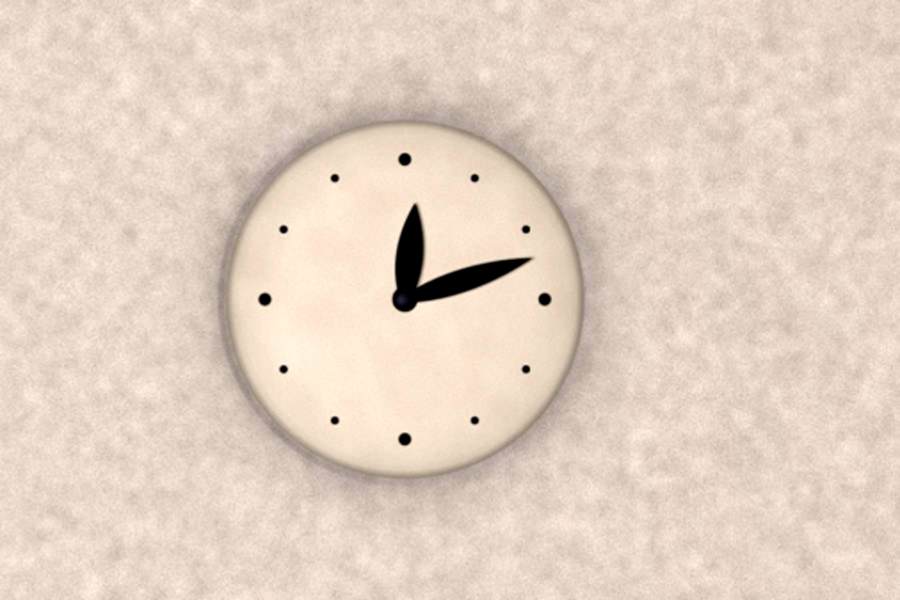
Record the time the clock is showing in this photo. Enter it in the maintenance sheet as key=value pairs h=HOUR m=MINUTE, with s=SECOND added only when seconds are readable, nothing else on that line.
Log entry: h=12 m=12
